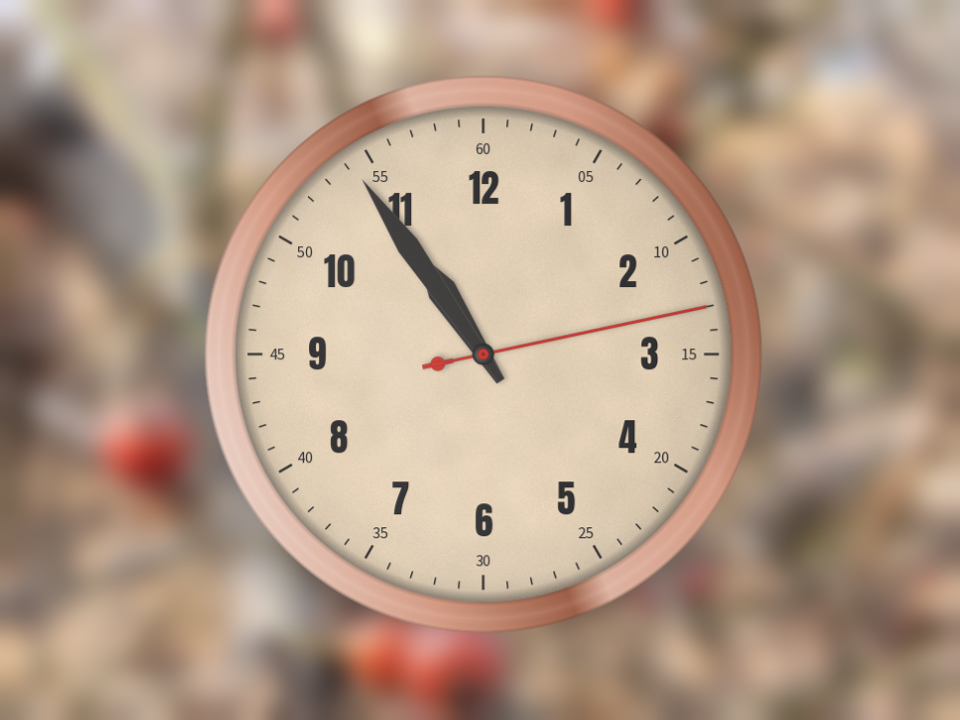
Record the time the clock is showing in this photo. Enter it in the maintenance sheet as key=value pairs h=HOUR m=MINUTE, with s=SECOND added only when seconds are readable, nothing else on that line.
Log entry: h=10 m=54 s=13
